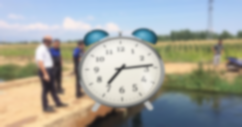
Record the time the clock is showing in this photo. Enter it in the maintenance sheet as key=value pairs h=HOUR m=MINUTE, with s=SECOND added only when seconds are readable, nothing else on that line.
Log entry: h=7 m=14
